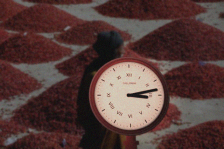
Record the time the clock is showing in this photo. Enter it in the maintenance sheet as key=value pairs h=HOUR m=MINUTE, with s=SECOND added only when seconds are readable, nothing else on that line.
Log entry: h=3 m=13
